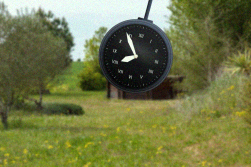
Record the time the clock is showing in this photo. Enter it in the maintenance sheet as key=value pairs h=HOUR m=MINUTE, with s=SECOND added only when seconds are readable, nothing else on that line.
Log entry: h=7 m=54
